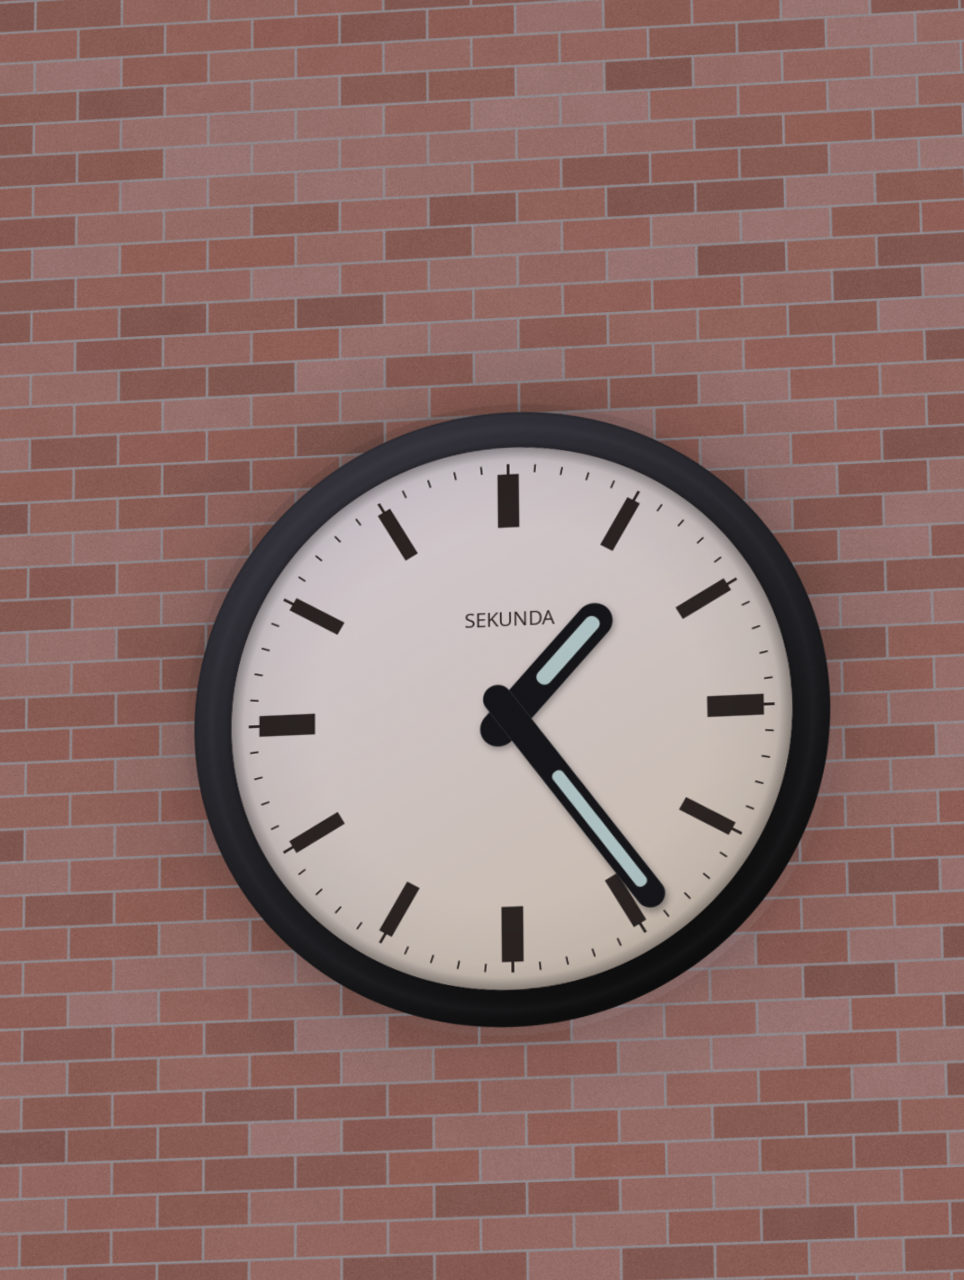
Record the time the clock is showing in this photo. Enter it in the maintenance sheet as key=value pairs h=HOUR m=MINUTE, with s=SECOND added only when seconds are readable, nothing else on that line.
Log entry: h=1 m=24
